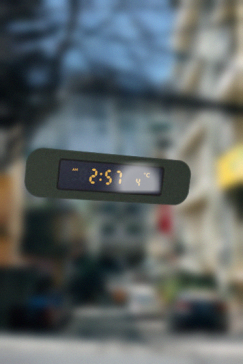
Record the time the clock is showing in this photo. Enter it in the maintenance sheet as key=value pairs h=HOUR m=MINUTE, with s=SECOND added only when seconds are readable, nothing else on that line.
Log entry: h=2 m=57
